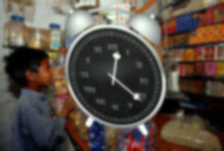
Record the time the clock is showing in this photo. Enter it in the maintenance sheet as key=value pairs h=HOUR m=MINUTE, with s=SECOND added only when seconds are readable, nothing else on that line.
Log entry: h=12 m=21
